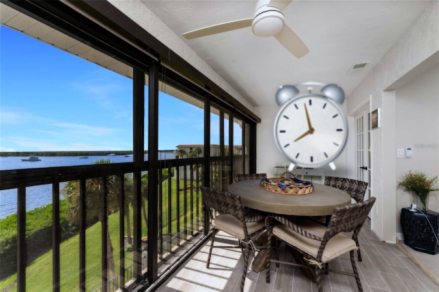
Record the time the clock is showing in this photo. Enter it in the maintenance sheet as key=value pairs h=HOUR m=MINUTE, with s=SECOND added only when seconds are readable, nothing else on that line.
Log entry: h=7 m=58
